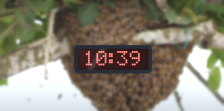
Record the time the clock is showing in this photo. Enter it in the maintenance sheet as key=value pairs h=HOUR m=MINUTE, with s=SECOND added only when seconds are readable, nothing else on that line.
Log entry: h=10 m=39
